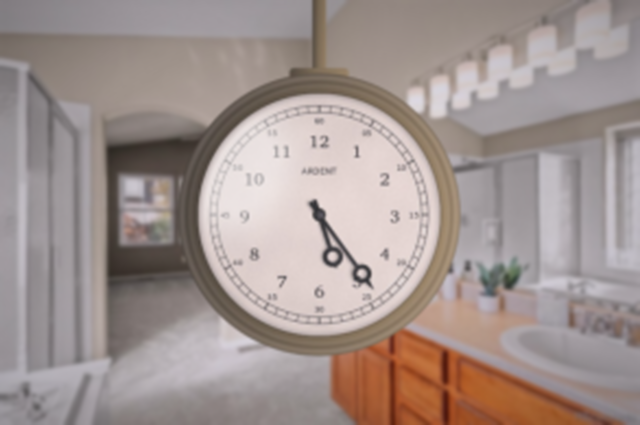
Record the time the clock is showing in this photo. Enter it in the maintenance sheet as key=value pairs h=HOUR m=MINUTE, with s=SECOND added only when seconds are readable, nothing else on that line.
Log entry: h=5 m=24
